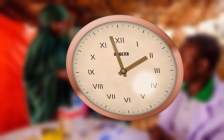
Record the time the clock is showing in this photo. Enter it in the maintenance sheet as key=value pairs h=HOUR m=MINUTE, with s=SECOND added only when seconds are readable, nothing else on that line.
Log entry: h=1 m=58
